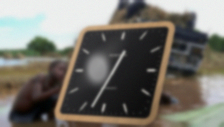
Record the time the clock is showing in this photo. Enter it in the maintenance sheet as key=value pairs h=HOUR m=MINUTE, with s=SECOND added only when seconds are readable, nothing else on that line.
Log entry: h=12 m=33
